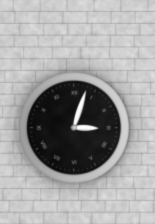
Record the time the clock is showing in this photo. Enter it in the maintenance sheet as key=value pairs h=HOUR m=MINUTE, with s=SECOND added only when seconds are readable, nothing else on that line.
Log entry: h=3 m=3
